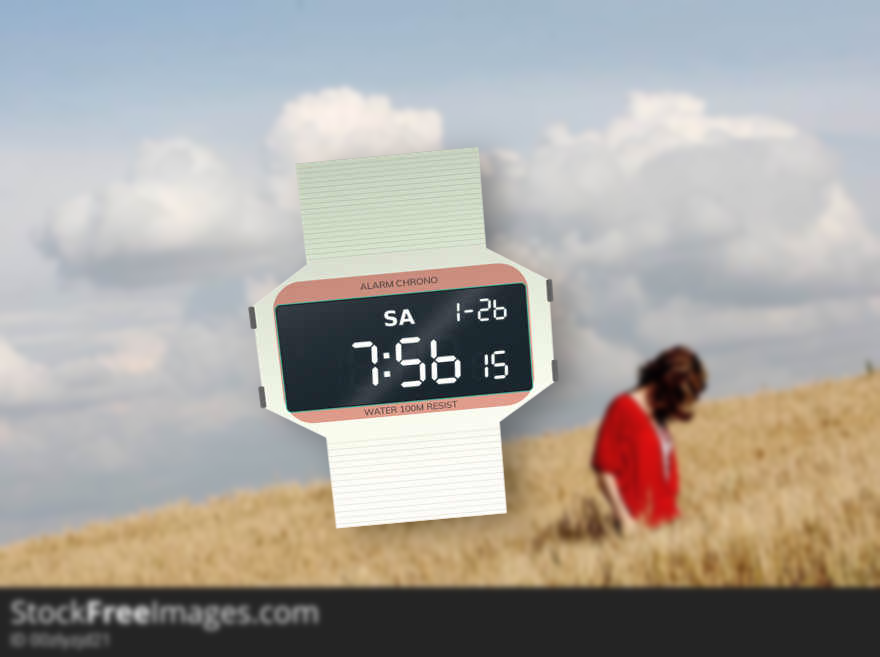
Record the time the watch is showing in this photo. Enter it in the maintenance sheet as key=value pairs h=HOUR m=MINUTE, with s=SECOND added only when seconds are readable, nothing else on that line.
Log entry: h=7 m=56 s=15
